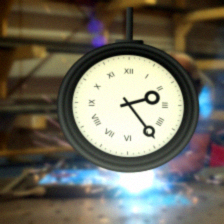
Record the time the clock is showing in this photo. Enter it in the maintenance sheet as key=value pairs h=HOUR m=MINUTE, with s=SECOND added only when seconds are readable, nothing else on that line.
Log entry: h=2 m=24
